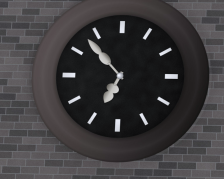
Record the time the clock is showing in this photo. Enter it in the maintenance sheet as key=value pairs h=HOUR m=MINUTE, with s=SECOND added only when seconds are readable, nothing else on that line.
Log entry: h=6 m=53
